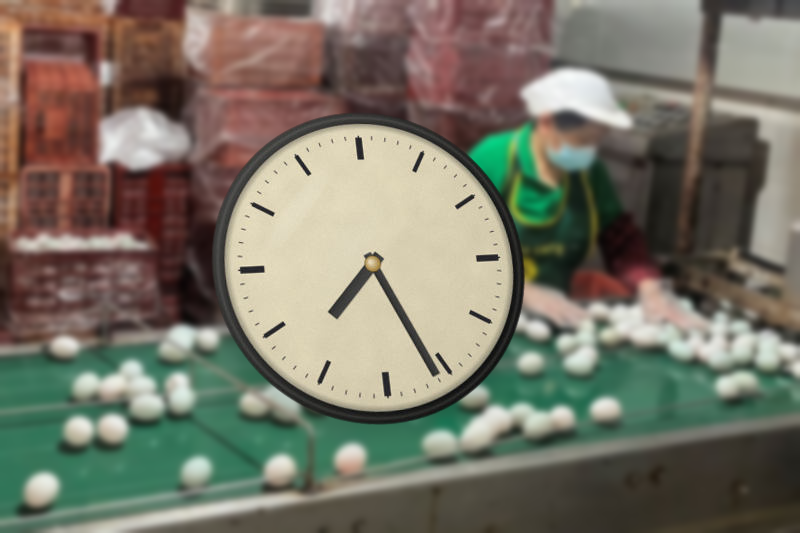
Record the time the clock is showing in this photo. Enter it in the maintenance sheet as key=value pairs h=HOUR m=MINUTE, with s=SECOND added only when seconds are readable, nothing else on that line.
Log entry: h=7 m=26
